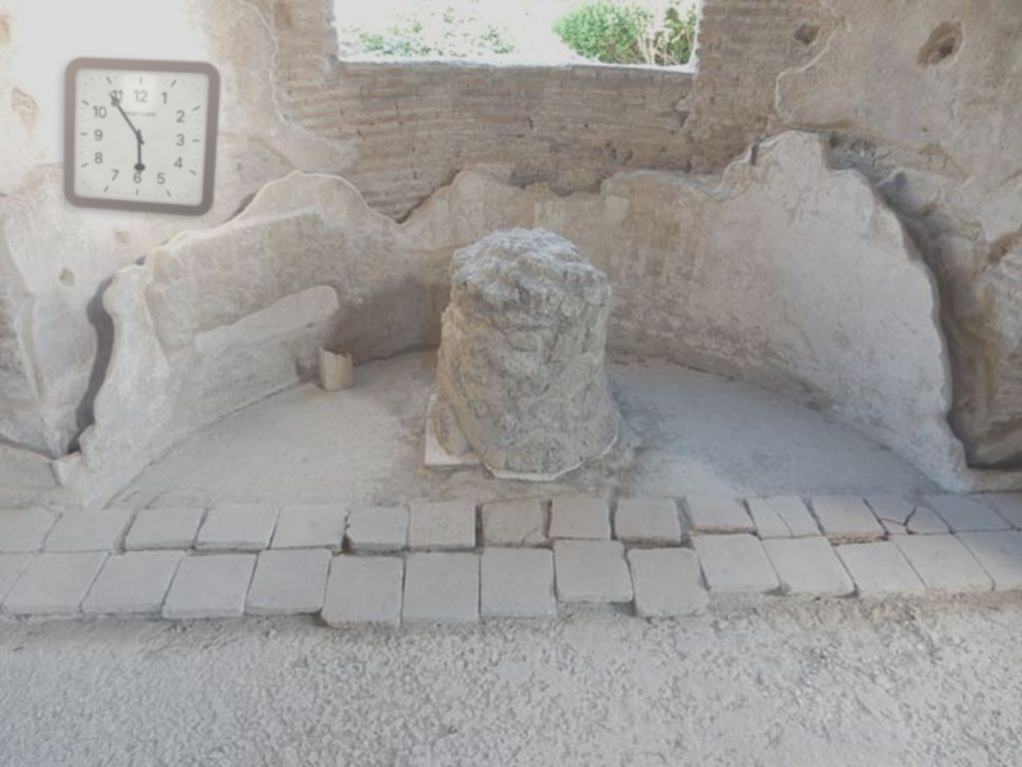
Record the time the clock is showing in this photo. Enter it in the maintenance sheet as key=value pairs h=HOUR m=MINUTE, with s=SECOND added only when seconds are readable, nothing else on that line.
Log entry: h=5 m=54
